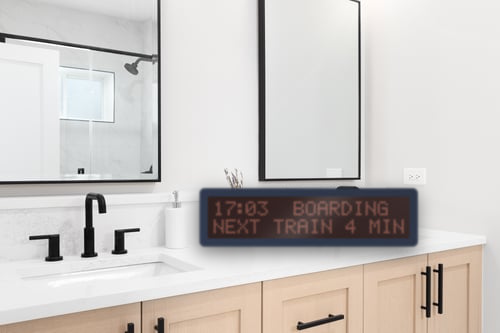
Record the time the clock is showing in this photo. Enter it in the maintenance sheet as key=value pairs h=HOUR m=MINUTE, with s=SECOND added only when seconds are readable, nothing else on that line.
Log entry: h=17 m=3
